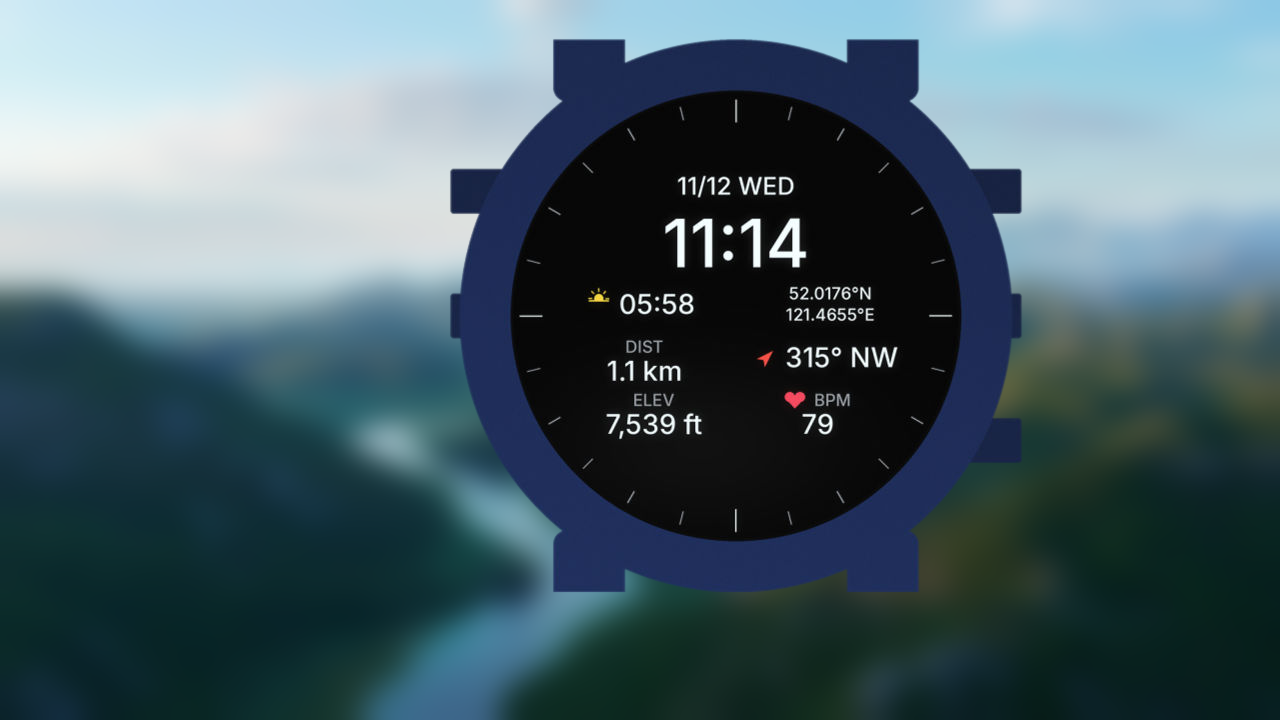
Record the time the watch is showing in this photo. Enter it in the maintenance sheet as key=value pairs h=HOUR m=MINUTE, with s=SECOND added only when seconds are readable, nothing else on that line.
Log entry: h=11 m=14
